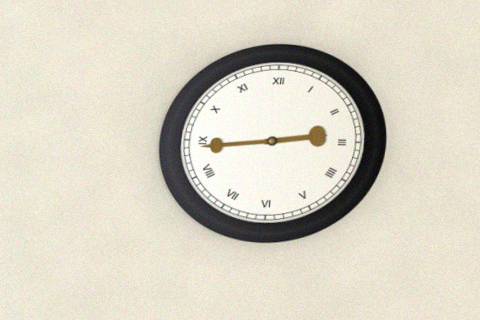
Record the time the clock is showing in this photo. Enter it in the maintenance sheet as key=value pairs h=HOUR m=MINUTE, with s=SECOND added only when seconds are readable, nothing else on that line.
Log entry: h=2 m=44
